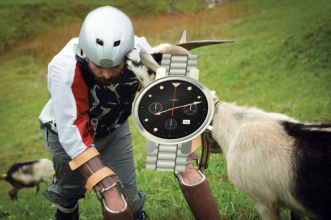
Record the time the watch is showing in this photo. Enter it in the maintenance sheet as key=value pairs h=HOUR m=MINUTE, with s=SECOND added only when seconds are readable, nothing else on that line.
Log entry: h=8 m=12
